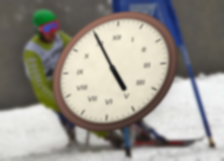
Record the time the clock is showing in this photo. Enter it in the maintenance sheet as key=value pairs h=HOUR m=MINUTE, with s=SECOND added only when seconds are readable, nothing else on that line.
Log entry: h=4 m=55
